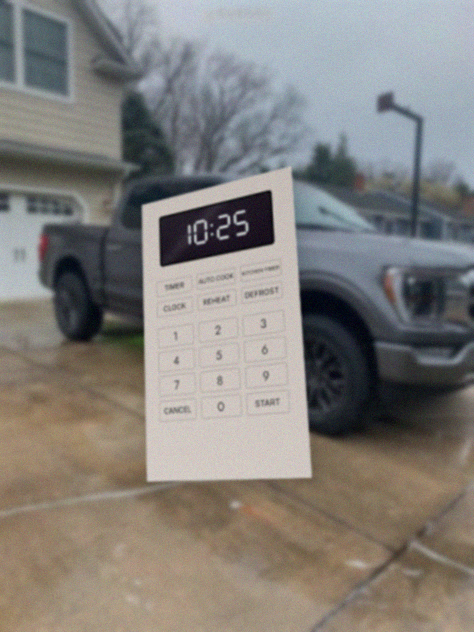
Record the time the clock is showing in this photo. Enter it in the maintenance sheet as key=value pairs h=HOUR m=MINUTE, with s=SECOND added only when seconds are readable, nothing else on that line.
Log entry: h=10 m=25
